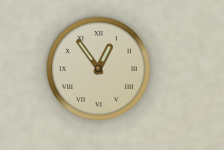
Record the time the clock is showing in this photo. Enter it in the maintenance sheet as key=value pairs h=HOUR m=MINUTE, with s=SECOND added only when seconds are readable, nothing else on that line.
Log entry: h=12 m=54
